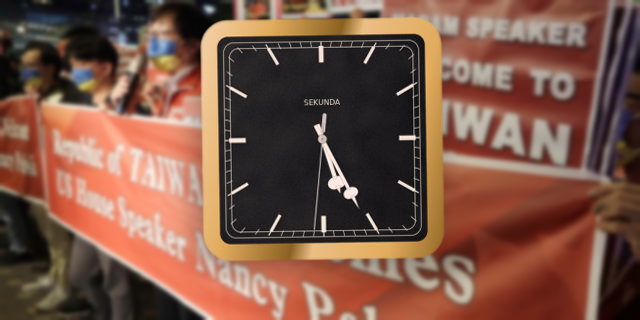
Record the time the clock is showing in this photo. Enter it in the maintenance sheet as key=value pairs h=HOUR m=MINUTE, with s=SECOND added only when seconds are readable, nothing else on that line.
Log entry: h=5 m=25 s=31
